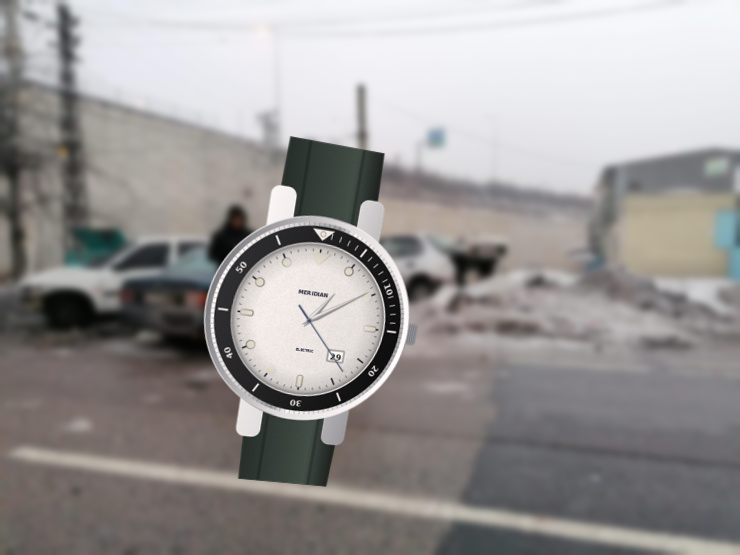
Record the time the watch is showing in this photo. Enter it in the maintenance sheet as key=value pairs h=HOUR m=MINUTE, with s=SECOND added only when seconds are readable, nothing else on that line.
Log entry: h=1 m=9 s=23
